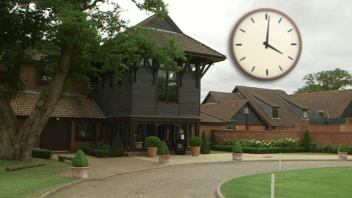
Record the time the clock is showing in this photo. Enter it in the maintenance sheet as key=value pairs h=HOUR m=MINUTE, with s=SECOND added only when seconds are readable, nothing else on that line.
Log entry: h=4 m=1
